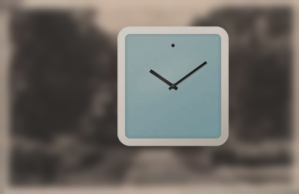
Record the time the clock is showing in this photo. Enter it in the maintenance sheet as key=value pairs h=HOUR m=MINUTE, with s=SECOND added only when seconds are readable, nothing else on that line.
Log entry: h=10 m=9
